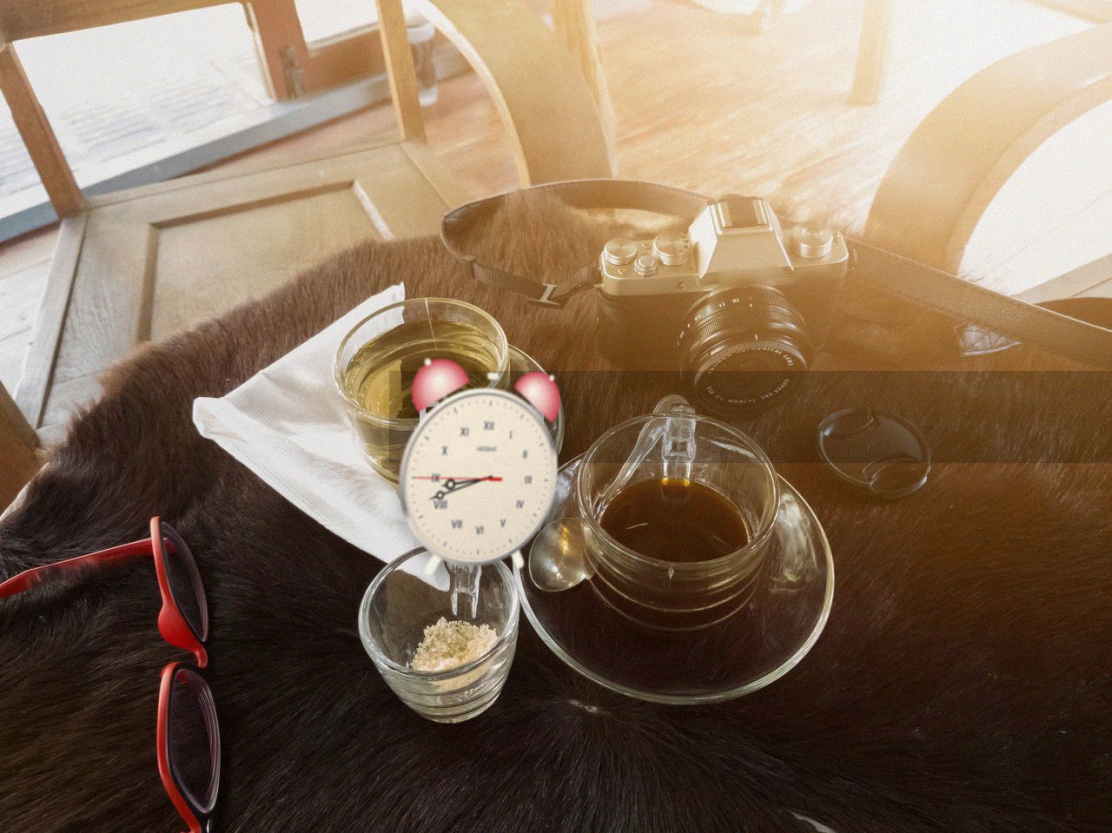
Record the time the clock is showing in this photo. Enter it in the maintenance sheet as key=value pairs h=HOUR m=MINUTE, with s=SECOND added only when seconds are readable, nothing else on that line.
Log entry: h=8 m=41 s=45
